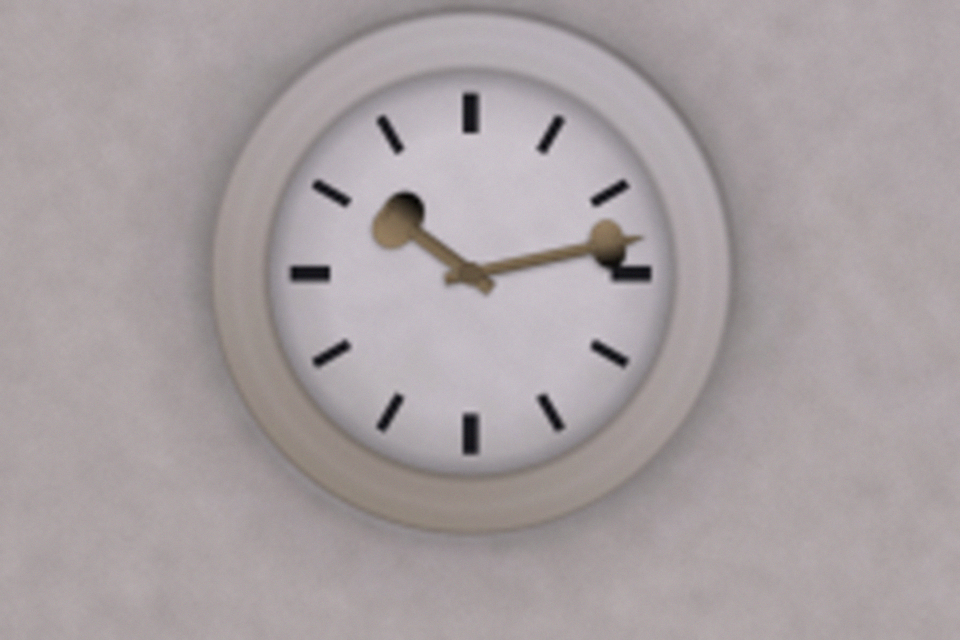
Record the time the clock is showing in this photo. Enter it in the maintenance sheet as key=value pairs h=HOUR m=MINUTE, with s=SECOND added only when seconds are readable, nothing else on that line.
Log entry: h=10 m=13
